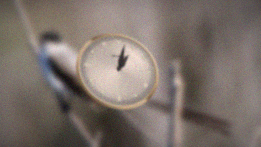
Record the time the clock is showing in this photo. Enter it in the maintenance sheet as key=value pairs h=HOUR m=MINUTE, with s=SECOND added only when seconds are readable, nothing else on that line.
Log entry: h=1 m=2
